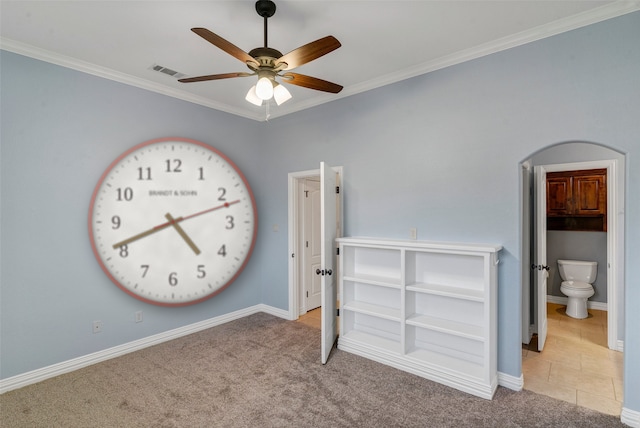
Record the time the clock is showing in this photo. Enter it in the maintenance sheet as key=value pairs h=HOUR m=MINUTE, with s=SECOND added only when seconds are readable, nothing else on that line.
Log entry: h=4 m=41 s=12
